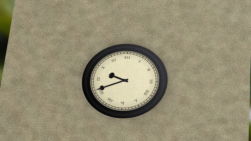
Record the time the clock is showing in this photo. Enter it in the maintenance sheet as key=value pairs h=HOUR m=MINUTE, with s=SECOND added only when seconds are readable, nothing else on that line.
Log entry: h=9 m=41
